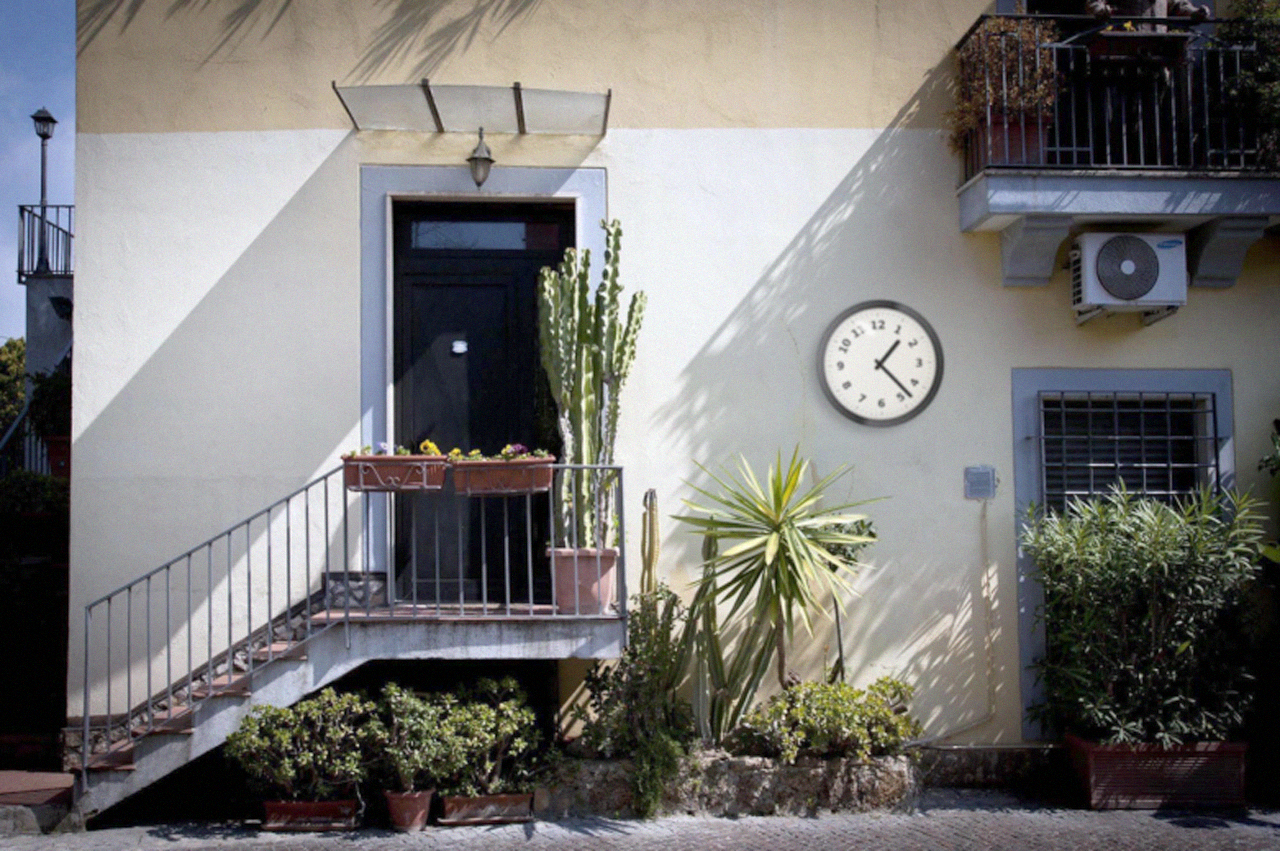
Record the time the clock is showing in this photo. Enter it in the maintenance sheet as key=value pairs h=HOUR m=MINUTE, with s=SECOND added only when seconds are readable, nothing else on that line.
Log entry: h=1 m=23
